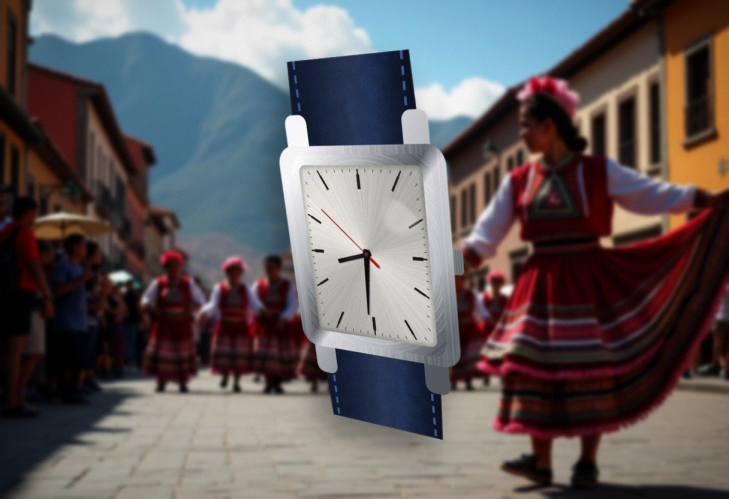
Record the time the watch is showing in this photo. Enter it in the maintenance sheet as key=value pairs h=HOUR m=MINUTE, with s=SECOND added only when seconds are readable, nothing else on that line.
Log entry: h=8 m=30 s=52
